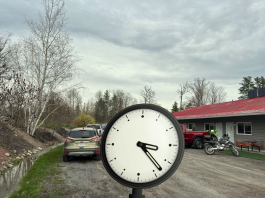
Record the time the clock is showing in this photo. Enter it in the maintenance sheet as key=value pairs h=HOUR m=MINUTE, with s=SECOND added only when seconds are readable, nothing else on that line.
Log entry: h=3 m=23
